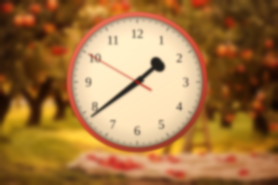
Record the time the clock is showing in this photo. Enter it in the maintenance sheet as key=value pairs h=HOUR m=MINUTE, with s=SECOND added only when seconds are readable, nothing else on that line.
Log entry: h=1 m=38 s=50
